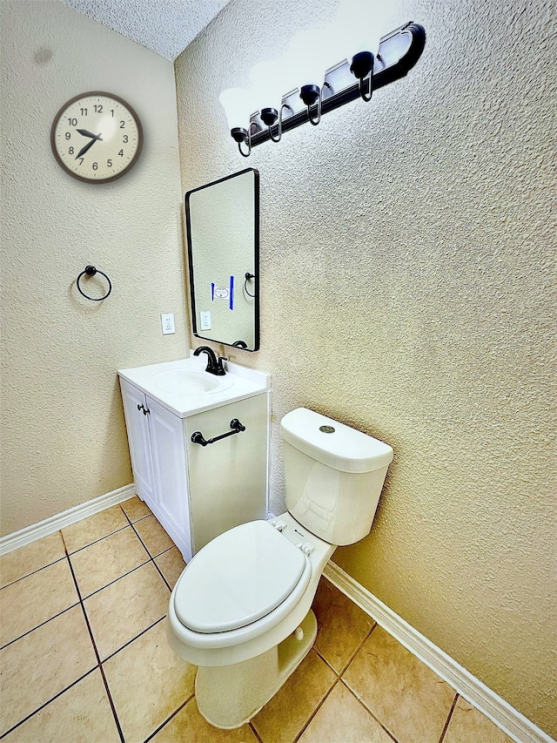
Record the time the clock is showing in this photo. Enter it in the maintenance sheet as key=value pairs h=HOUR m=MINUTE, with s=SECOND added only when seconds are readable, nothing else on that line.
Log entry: h=9 m=37
